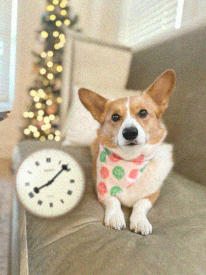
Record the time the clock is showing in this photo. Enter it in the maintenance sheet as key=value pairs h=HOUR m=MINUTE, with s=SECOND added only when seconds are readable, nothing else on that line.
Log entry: h=8 m=8
